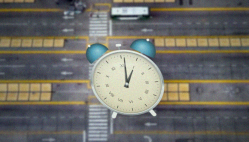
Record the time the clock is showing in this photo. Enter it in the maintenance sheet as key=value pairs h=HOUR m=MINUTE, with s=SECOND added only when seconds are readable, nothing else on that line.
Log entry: h=1 m=1
